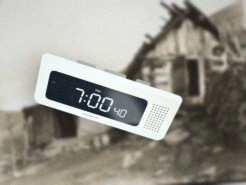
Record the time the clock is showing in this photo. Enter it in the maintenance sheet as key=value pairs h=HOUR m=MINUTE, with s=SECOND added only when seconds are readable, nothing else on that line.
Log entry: h=7 m=0 s=40
